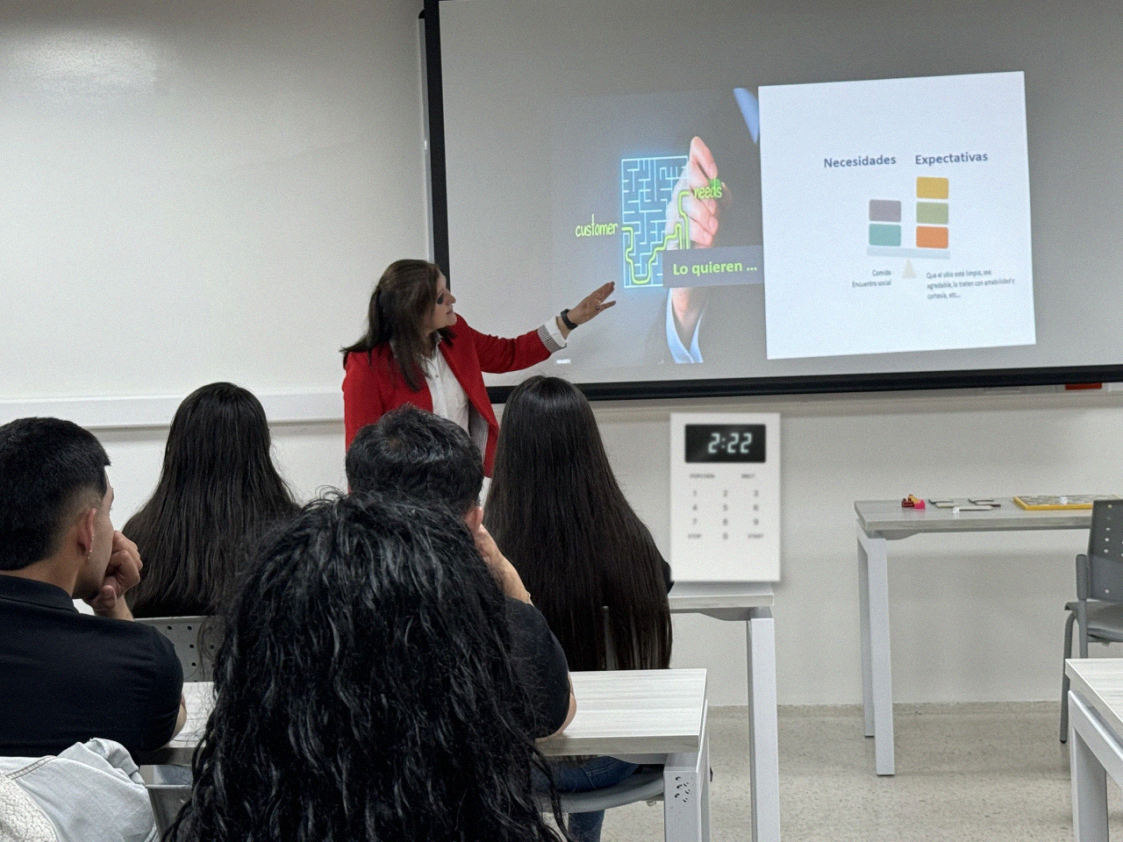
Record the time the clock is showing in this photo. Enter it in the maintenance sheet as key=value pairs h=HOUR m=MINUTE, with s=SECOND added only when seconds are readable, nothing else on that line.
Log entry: h=2 m=22
